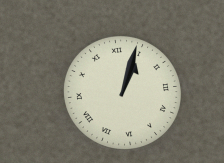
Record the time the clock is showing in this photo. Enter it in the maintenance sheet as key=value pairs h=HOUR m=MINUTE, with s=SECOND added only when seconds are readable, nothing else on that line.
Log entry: h=1 m=4
